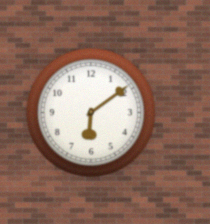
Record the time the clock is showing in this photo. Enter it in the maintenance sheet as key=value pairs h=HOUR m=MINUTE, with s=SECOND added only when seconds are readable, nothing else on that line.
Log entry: h=6 m=9
